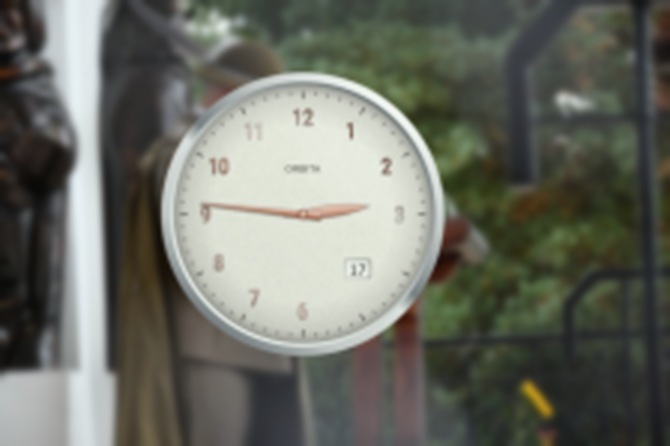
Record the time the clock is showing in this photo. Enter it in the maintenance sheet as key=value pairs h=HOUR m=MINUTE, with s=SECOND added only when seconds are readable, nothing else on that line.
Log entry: h=2 m=46
